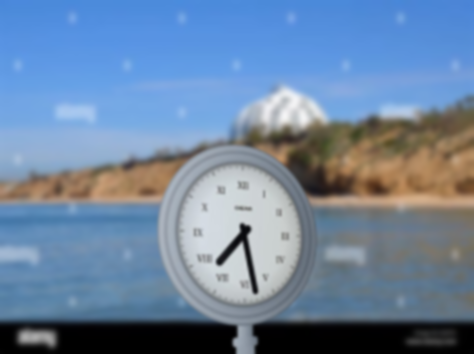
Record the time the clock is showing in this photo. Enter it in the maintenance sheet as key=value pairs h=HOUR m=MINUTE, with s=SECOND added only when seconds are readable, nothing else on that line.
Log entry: h=7 m=28
